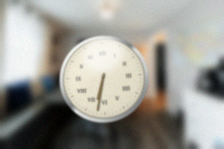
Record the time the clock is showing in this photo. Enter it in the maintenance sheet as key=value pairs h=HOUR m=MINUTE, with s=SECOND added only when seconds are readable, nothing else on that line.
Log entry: h=6 m=32
